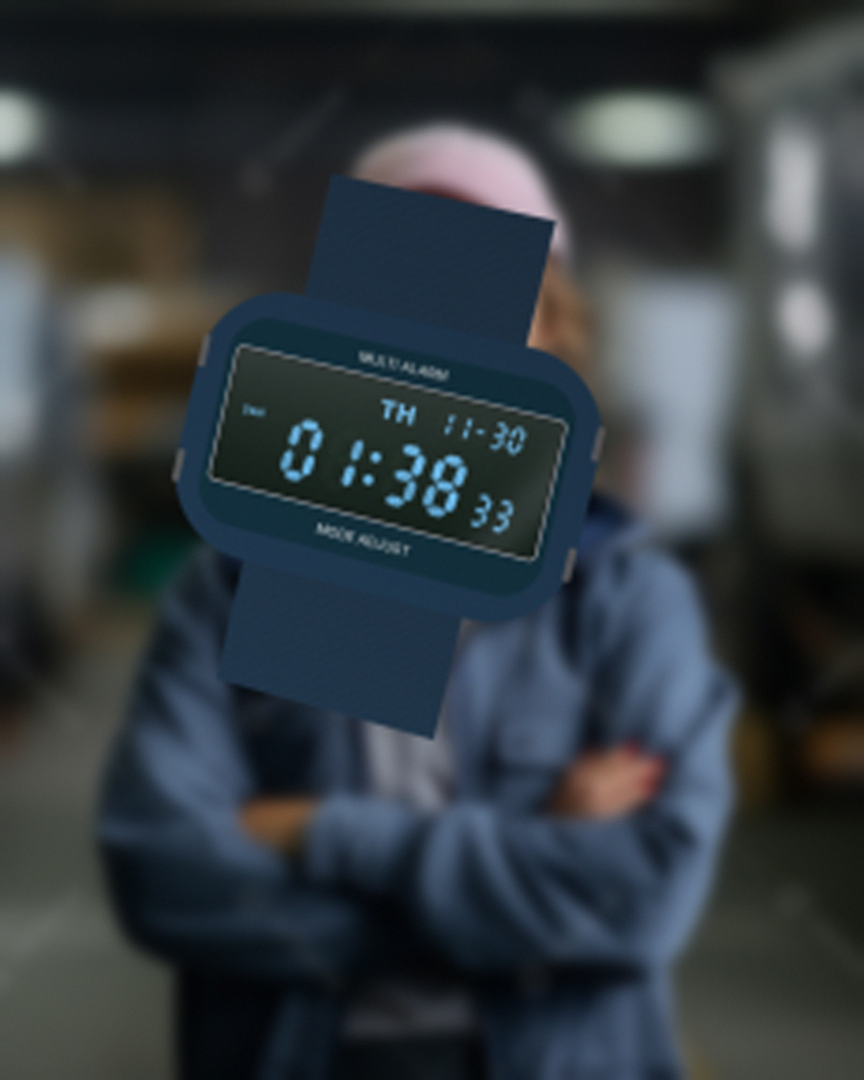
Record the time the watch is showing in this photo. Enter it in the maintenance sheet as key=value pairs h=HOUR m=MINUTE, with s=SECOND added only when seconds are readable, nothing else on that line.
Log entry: h=1 m=38 s=33
